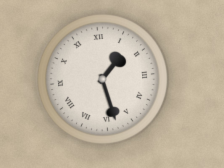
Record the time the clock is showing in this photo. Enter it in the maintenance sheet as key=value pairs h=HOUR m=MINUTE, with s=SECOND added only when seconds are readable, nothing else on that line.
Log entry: h=1 m=28
